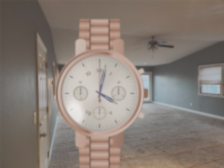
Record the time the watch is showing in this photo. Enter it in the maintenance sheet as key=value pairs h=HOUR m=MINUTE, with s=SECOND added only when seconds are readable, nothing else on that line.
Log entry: h=4 m=2
